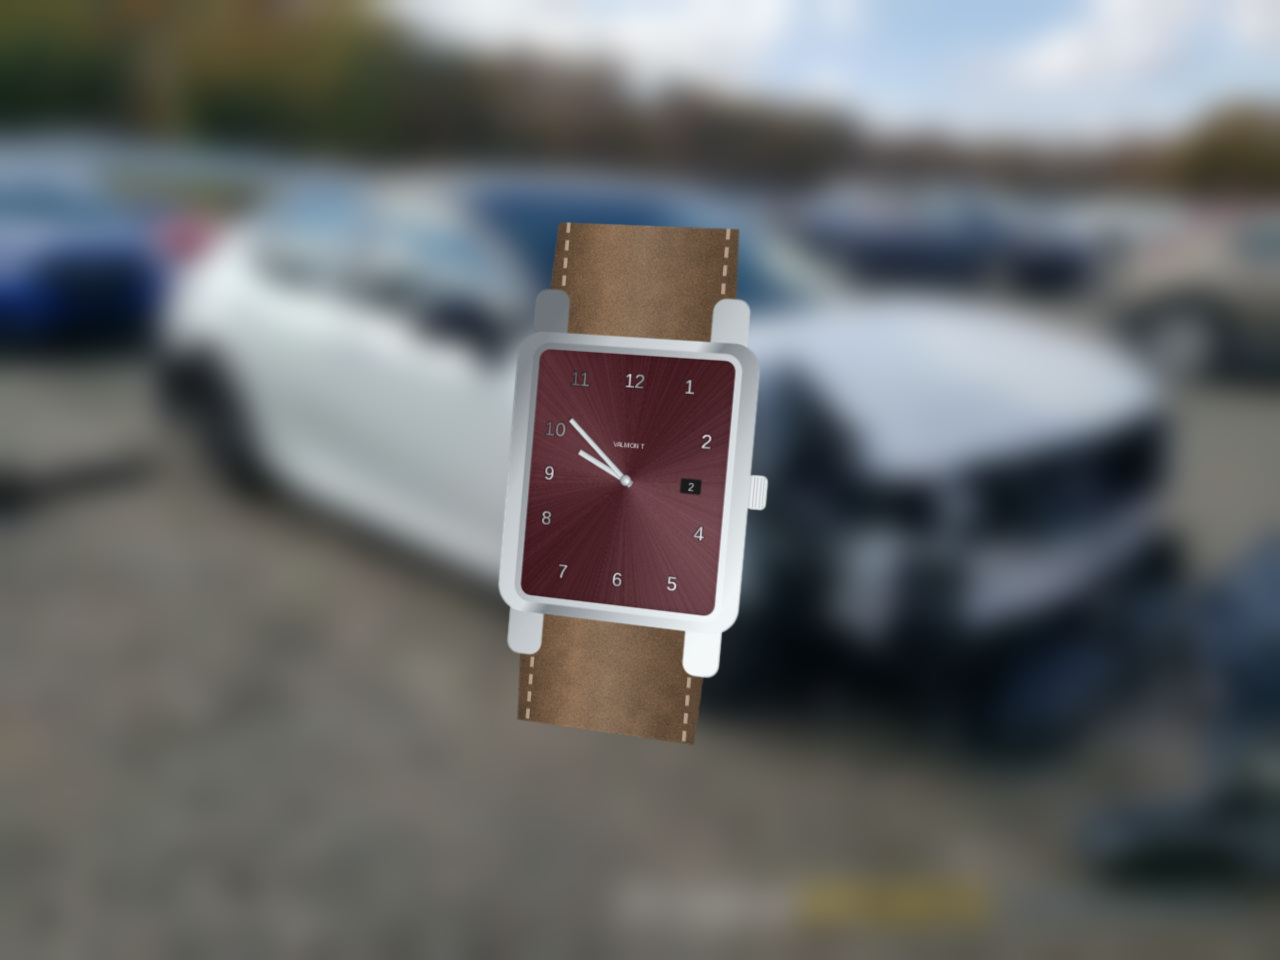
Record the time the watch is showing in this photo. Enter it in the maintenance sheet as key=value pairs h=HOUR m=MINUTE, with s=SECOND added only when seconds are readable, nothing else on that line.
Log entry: h=9 m=52
